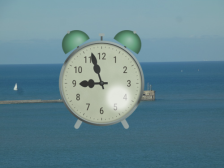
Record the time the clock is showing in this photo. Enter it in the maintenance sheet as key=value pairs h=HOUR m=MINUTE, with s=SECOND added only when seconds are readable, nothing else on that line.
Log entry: h=8 m=57
